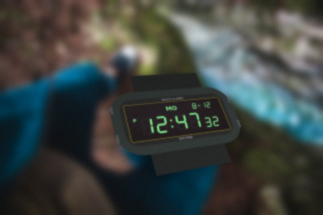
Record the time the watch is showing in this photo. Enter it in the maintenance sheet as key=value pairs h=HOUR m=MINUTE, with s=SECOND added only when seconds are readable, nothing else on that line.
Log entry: h=12 m=47 s=32
